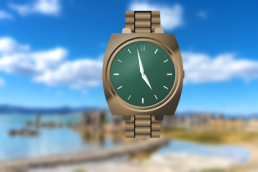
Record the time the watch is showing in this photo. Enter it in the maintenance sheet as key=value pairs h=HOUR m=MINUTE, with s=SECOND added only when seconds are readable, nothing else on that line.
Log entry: h=4 m=58
